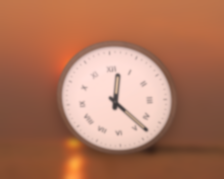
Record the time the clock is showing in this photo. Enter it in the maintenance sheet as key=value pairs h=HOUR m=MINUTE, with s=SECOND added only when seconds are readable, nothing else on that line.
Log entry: h=12 m=23
